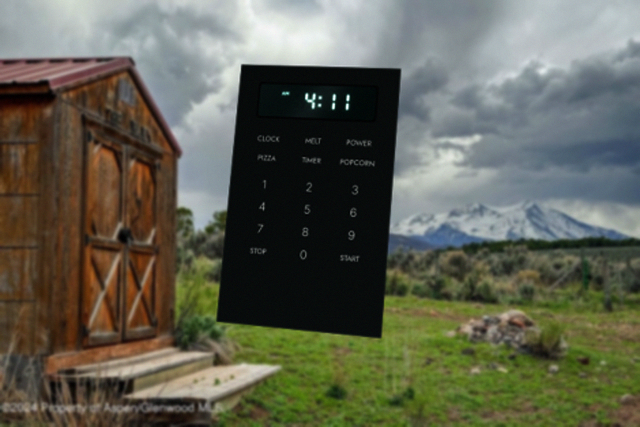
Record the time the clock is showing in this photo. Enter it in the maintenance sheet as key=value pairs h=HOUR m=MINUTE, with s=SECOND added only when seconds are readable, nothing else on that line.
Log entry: h=4 m=11
